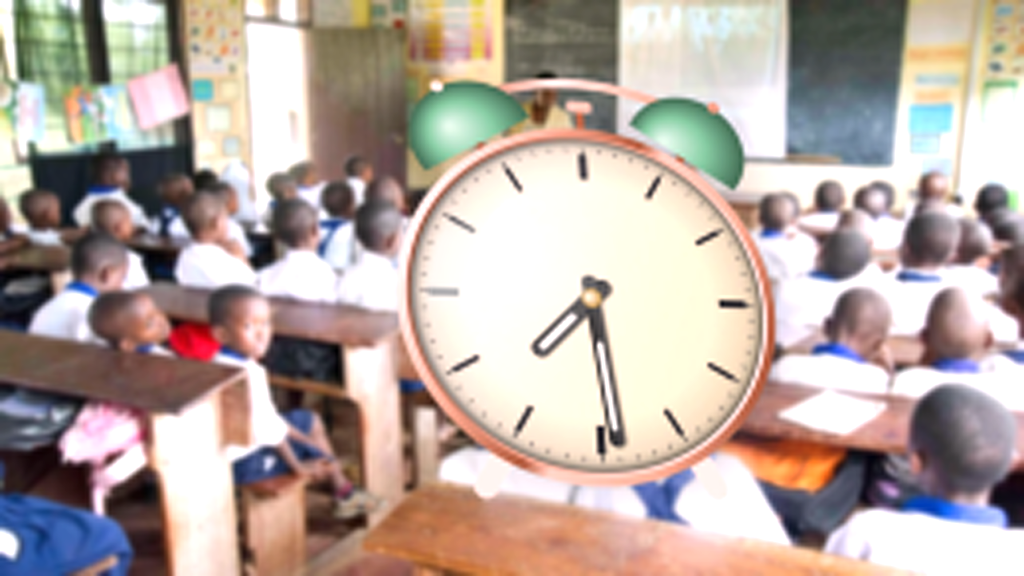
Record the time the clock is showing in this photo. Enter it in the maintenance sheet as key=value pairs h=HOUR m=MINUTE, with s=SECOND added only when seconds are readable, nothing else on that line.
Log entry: h=7 m=29
